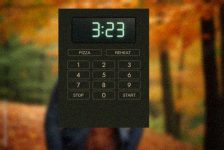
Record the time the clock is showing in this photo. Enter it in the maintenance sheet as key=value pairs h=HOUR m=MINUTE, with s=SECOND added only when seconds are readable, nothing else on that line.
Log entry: h=3 m=23
